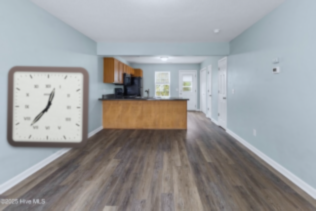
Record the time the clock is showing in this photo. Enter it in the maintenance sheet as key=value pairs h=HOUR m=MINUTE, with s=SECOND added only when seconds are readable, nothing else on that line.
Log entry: h=12 m=37
